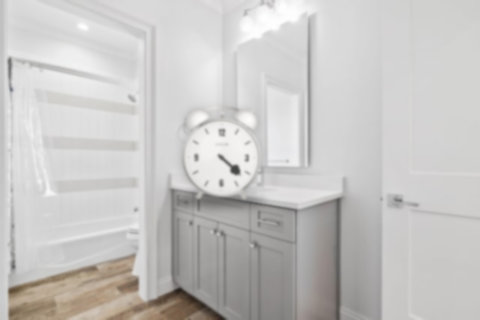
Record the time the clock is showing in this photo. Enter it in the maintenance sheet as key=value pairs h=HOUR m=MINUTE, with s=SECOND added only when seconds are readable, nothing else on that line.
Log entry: h=4 m=22
